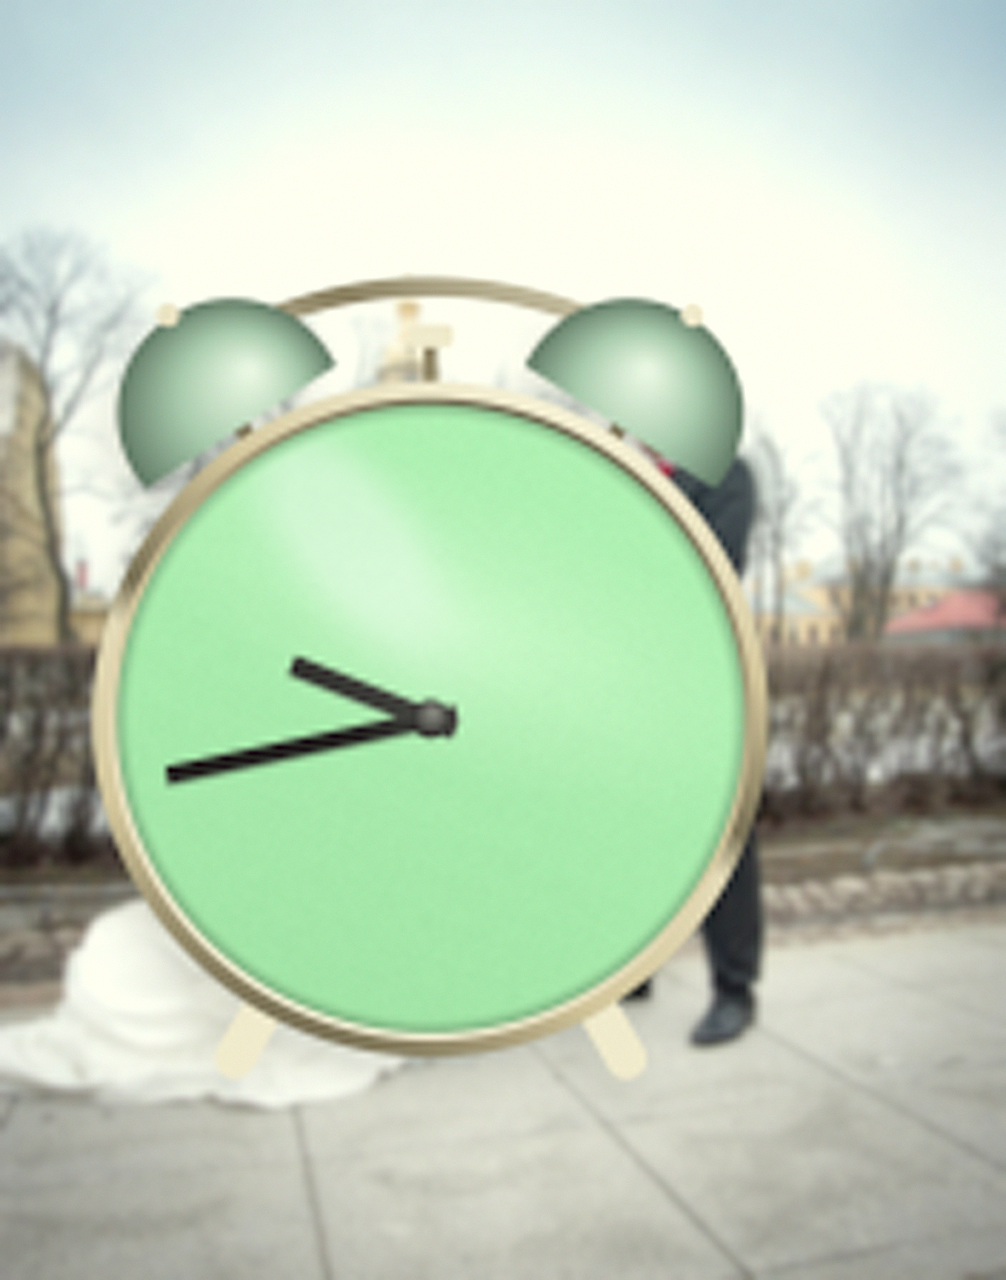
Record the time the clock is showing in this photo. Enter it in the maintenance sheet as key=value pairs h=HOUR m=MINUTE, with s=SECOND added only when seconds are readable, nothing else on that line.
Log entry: h=9 m=43
